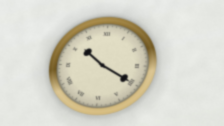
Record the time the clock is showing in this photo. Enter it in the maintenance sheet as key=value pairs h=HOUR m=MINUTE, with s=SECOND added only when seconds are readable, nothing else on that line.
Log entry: h=10 m=20
